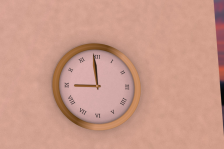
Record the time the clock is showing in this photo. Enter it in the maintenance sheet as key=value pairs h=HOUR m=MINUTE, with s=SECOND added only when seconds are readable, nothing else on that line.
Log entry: h=8 m=59
